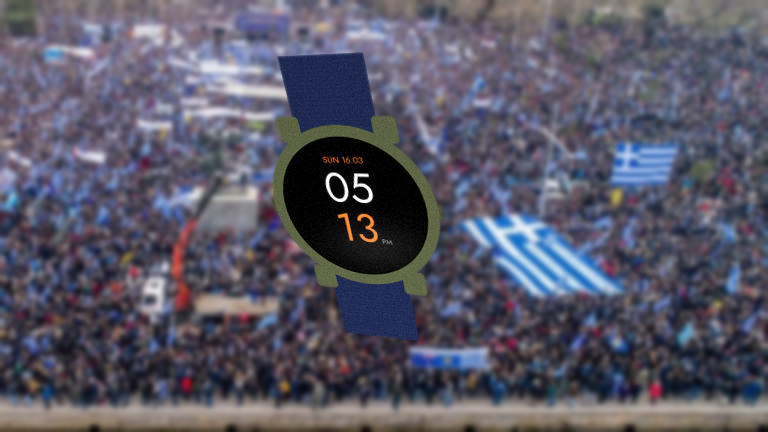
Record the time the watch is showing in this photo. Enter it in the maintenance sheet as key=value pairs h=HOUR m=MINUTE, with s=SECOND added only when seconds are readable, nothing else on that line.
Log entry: h=5 m=13
